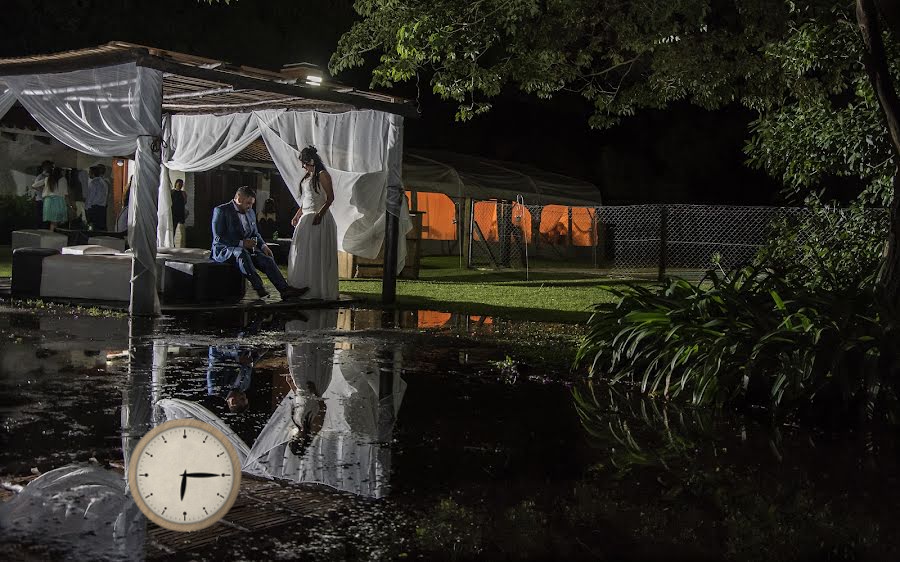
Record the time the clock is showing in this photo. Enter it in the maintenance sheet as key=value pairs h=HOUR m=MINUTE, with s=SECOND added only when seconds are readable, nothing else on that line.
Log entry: h=6 m=15
